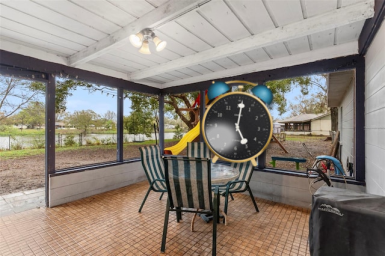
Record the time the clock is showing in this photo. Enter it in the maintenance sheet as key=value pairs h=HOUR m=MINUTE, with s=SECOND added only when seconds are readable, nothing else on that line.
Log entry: h=5 m=1
